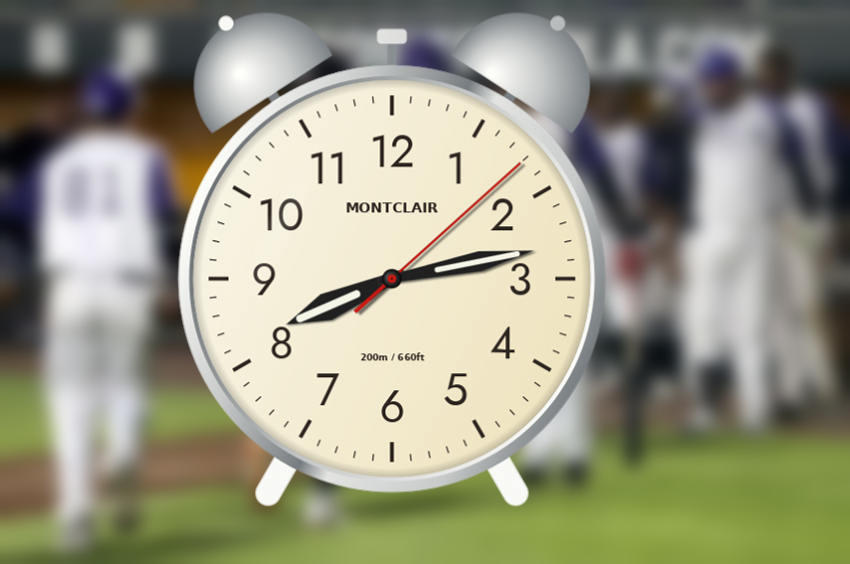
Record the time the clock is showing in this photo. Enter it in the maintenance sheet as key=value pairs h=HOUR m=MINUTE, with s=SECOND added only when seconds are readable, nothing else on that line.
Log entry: h=8 m=13 s=8
